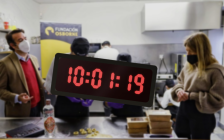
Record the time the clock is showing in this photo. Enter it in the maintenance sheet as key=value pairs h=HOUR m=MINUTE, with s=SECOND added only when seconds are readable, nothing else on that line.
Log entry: h=10 m=1 s=19
